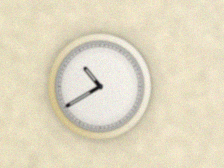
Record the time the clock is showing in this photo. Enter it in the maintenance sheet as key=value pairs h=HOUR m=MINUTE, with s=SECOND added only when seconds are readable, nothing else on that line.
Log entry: h=10 m=40
